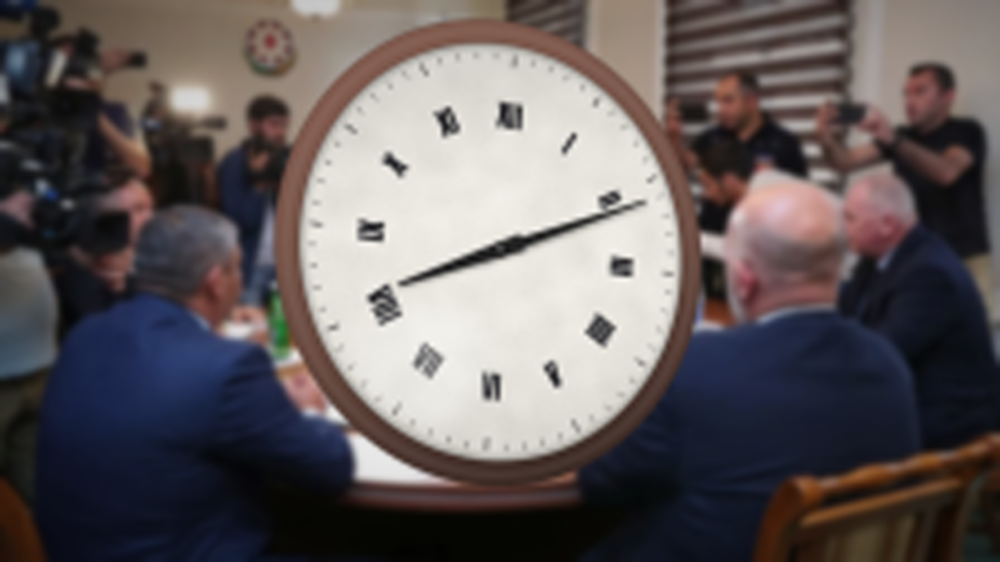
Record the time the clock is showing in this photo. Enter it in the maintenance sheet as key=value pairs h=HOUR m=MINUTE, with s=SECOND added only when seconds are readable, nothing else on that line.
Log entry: h=8 m=11
